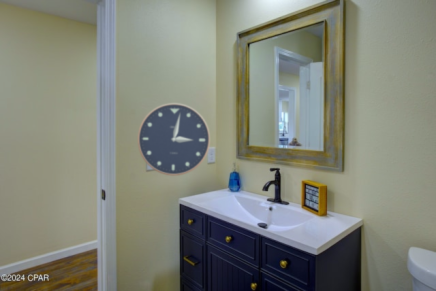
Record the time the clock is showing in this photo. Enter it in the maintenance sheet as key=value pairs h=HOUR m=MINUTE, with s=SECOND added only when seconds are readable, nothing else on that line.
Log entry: h=3 m=2
